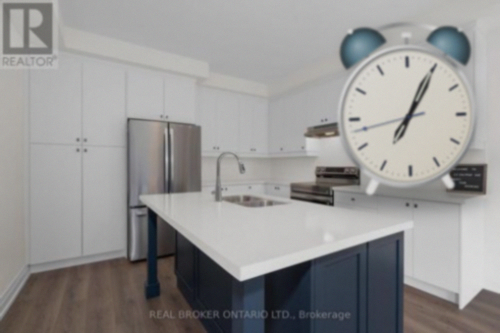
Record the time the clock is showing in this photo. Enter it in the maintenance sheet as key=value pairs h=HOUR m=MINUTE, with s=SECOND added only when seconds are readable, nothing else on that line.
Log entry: h=7 m=4 s=43
